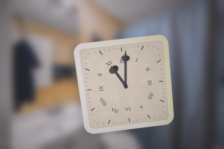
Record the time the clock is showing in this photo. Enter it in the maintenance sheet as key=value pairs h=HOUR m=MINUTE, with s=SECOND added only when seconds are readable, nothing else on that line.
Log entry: h=11 m=1
